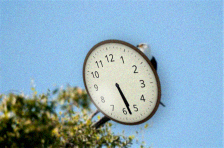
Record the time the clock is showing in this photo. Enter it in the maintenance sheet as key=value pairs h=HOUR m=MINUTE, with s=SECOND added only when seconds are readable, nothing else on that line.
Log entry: h=5 m=28
